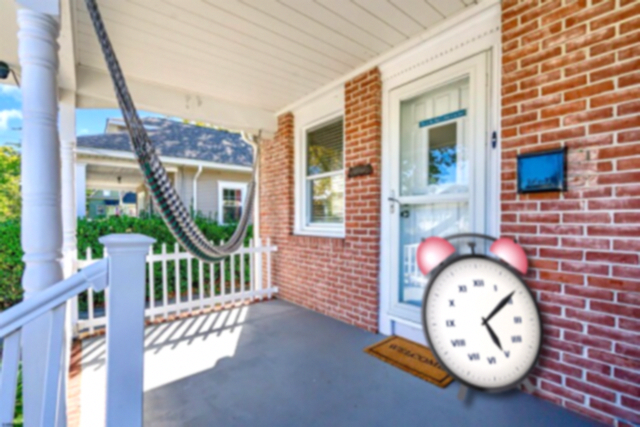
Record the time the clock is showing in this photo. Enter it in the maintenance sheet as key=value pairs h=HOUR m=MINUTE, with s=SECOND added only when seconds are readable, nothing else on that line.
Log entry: h=5 m=9
